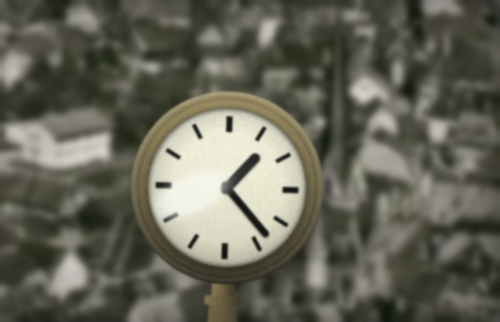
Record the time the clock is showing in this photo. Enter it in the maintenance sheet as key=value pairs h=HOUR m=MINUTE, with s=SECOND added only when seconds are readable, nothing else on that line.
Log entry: h=1 m=23
